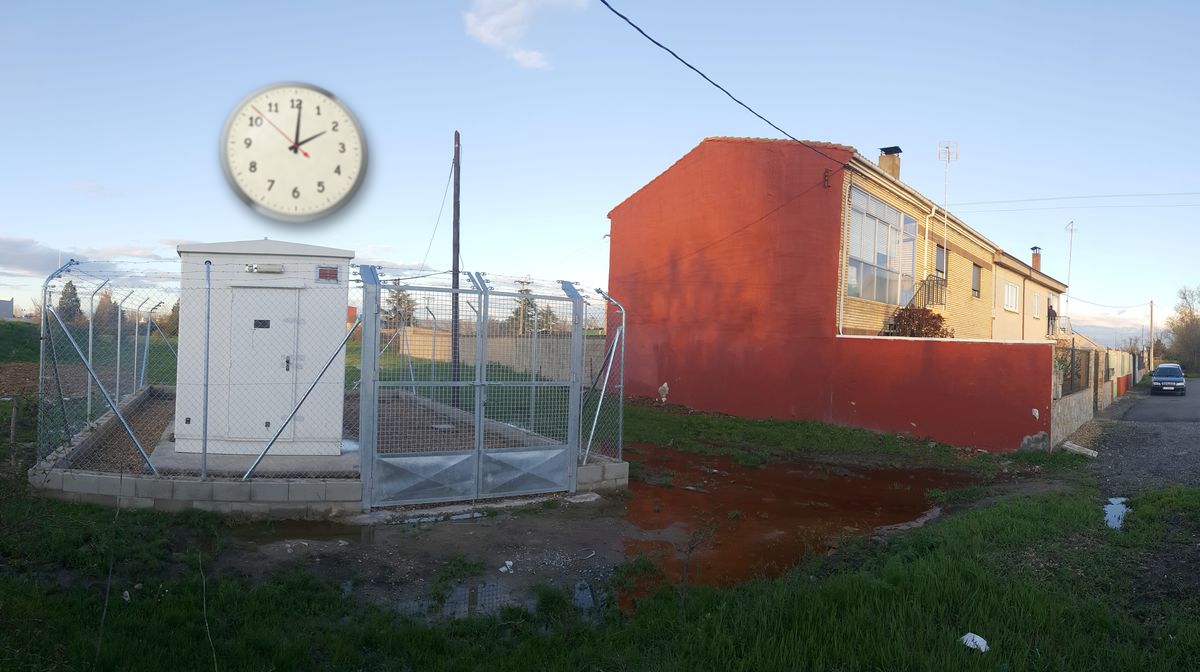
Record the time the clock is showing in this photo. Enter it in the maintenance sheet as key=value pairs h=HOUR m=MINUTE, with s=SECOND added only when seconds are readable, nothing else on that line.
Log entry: h=2 m=0 s=52
